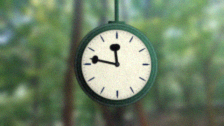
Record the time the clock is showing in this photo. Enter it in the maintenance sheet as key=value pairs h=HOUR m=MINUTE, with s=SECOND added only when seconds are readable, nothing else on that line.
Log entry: h=11 m=47
